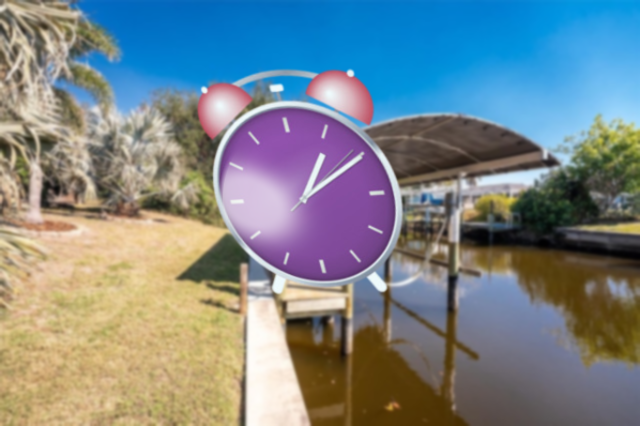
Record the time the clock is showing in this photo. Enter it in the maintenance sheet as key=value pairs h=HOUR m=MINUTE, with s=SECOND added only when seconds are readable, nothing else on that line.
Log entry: h=1 m=10 s=9
